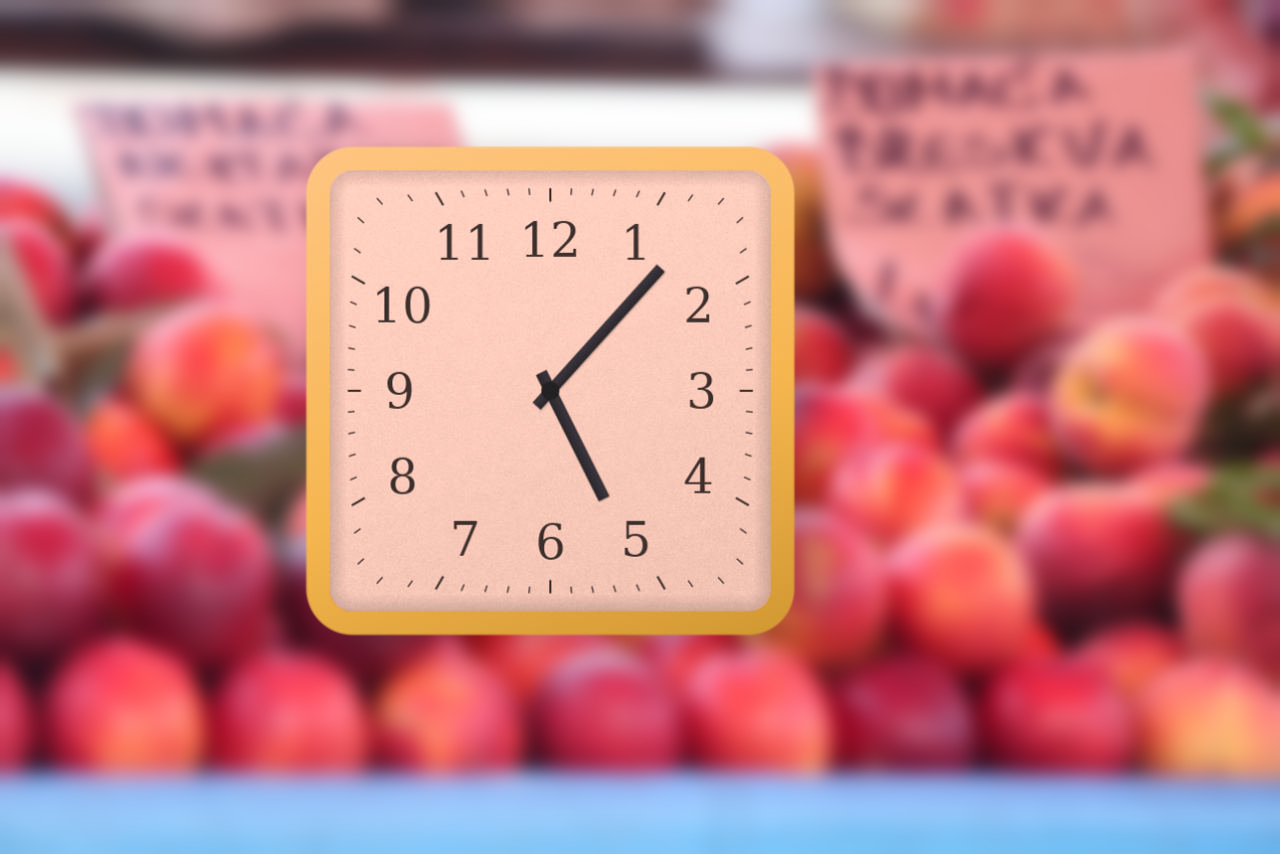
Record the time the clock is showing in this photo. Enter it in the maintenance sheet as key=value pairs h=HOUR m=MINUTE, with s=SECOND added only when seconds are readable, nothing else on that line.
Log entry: h=5 m=7
